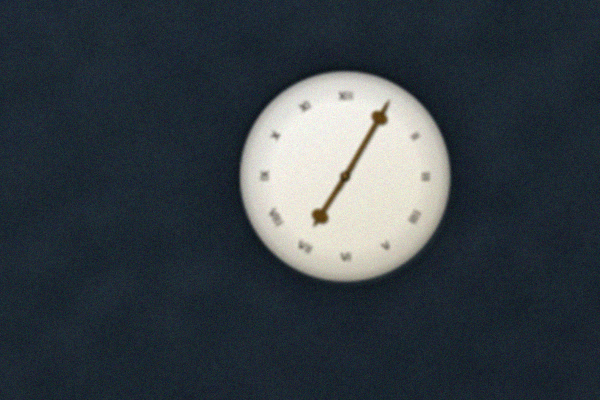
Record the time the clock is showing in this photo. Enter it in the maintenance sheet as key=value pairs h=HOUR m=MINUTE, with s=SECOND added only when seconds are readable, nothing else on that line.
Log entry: h=7 m=5
